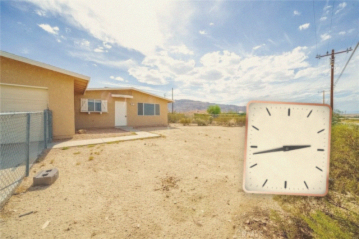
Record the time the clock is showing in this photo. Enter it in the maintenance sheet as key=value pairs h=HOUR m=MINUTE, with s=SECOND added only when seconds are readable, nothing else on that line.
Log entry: h=2 m=43
